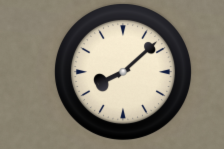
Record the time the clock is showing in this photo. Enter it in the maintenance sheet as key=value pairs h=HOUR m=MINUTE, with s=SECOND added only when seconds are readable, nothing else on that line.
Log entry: h=8 m=8
